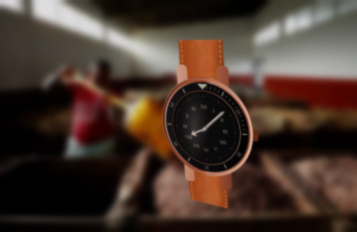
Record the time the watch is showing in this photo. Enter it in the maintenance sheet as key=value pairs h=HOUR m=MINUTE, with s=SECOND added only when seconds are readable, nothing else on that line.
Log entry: h=8 m=8
